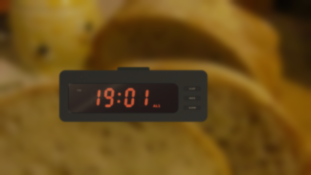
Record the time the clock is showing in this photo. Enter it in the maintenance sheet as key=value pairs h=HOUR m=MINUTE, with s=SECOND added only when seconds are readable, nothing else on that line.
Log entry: h=19 m=1
